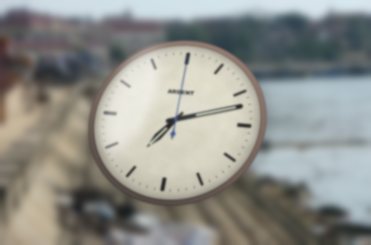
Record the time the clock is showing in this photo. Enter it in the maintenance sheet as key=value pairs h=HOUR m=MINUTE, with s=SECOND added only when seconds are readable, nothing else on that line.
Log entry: h=7 m=12 s=0
